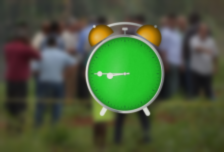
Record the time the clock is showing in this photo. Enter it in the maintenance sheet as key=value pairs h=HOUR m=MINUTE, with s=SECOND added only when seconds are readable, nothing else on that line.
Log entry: h=8 m=45
